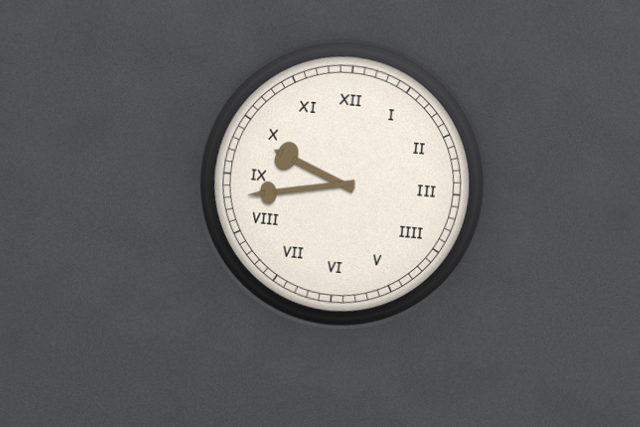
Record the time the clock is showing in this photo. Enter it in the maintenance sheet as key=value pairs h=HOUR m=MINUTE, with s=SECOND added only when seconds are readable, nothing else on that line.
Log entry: h=9 m=43
